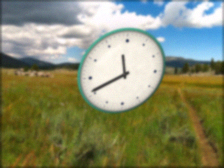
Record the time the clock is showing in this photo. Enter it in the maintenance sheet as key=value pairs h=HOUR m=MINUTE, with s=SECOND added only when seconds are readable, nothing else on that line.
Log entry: h=11 m=41
